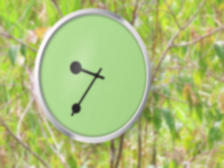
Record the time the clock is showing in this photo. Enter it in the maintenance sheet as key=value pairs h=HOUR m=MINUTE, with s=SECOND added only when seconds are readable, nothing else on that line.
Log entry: h=9 m=36
